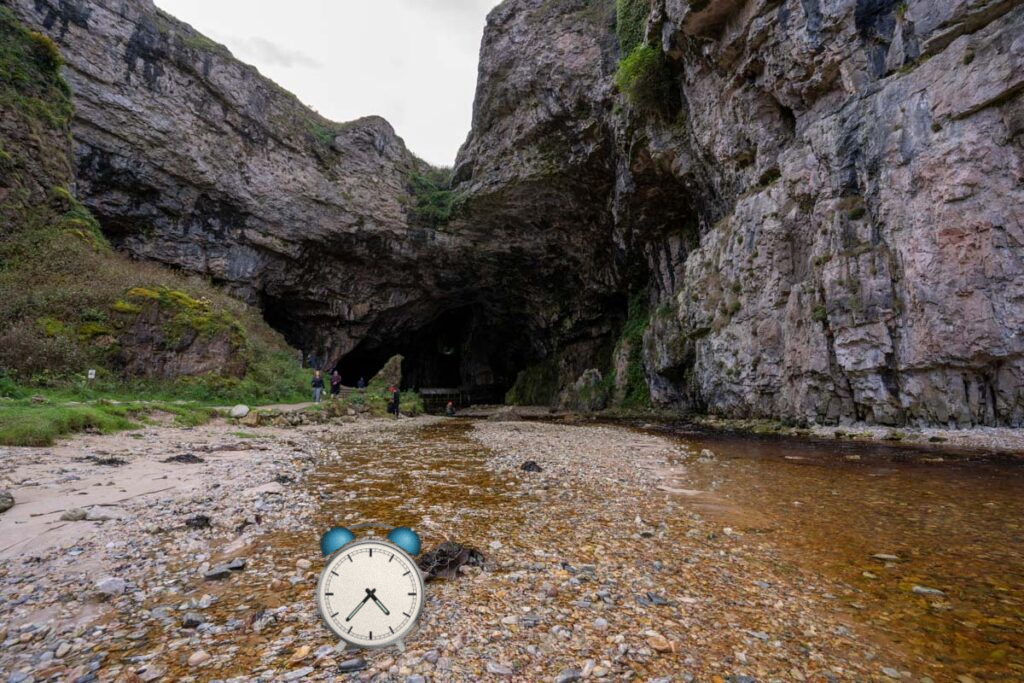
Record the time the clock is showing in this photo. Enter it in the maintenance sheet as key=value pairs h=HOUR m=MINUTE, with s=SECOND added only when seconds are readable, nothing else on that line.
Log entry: h=4 m=37
